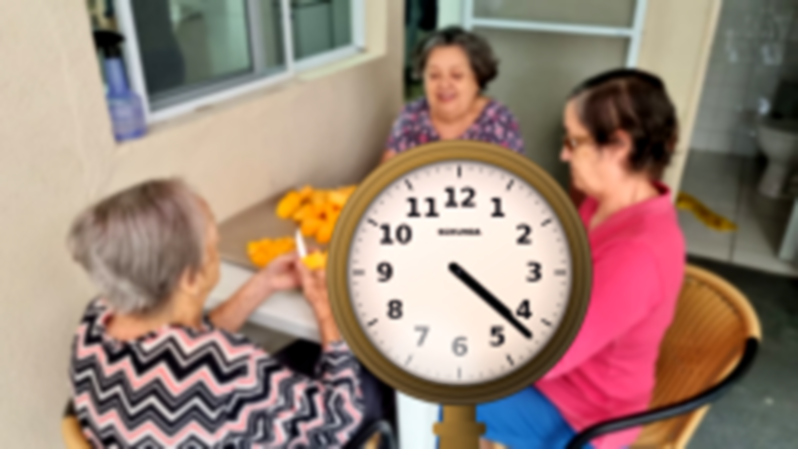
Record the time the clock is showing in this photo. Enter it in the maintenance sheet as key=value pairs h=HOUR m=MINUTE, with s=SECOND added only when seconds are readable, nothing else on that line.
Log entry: h=4 m=22
